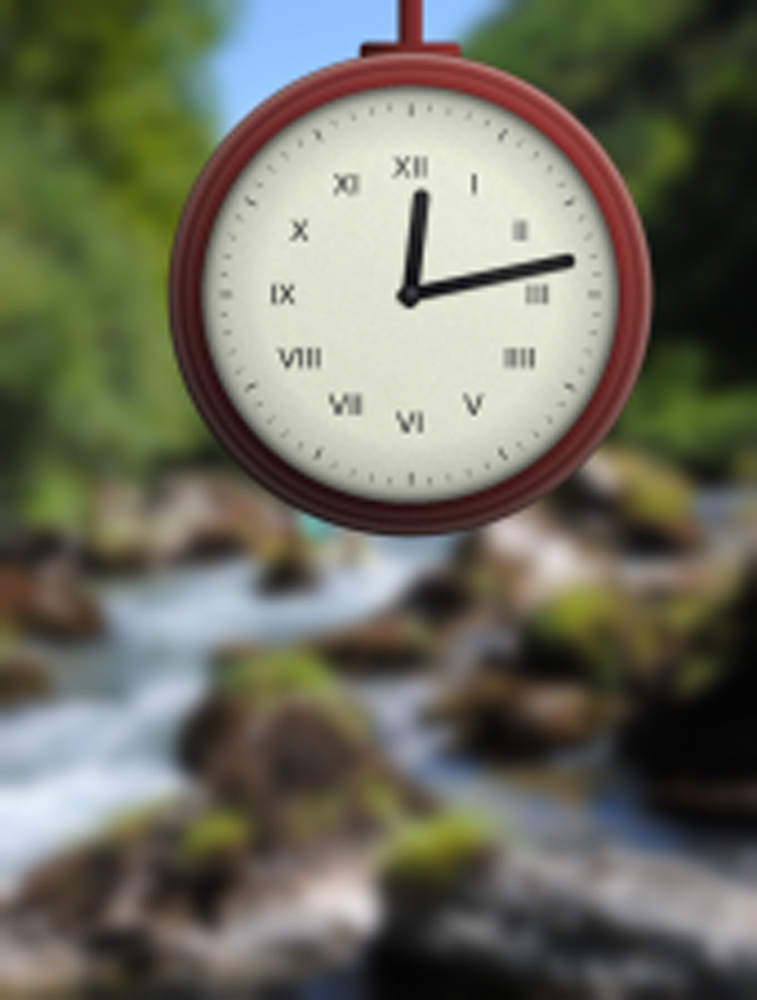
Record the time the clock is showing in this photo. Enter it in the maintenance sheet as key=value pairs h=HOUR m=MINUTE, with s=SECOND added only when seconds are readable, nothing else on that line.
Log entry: h=12 m=13
